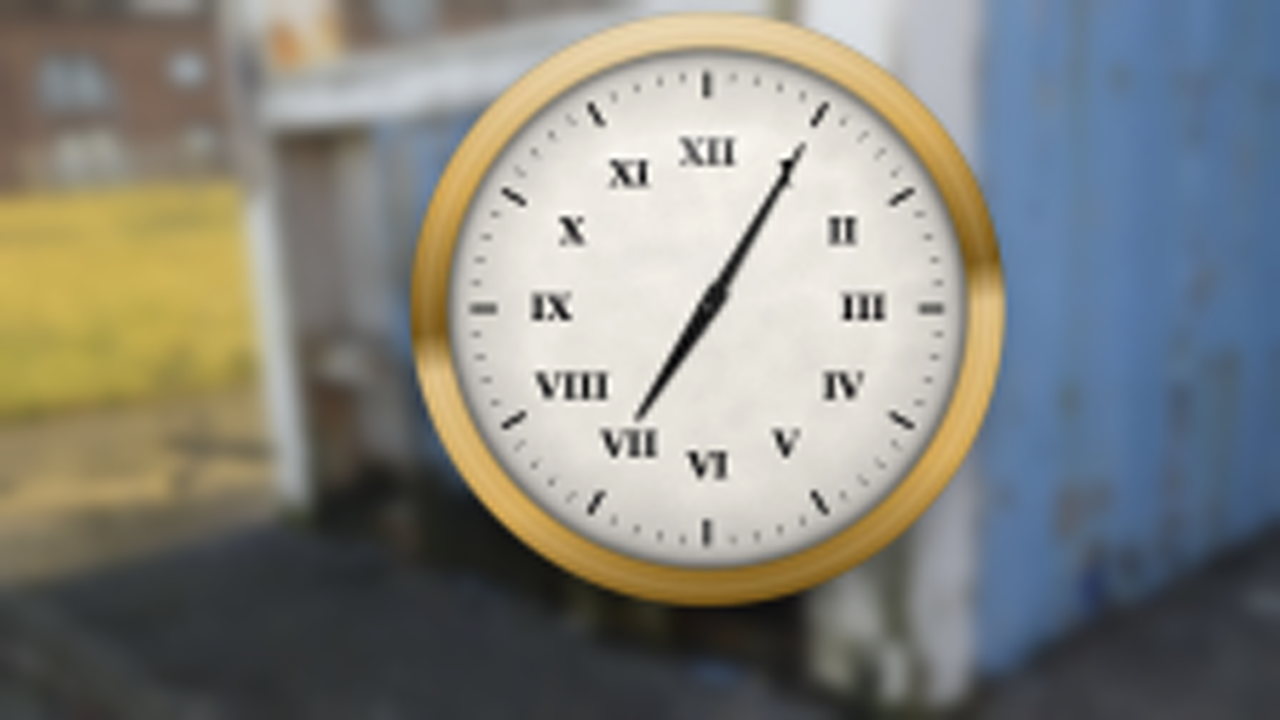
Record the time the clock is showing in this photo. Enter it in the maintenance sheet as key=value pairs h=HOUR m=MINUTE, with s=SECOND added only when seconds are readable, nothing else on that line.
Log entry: h=7 m=5
